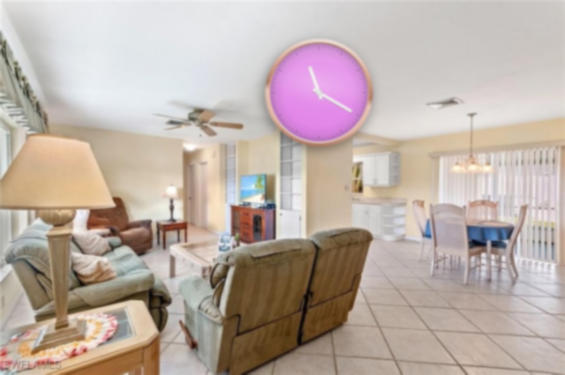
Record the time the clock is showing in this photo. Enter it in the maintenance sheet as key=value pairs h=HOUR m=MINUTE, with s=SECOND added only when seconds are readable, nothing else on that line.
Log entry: h=11 m=20
